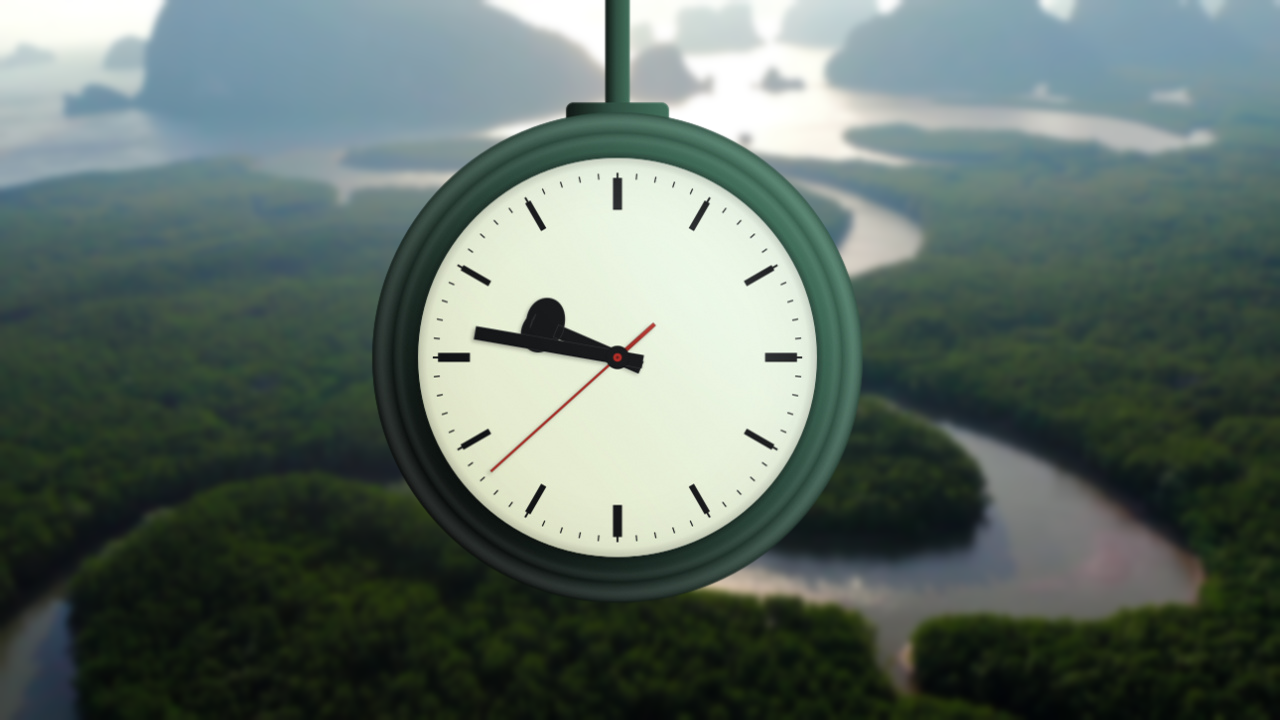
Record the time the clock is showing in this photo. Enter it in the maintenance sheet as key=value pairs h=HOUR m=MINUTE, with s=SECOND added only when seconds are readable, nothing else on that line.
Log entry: h=9 m=46 s=38
